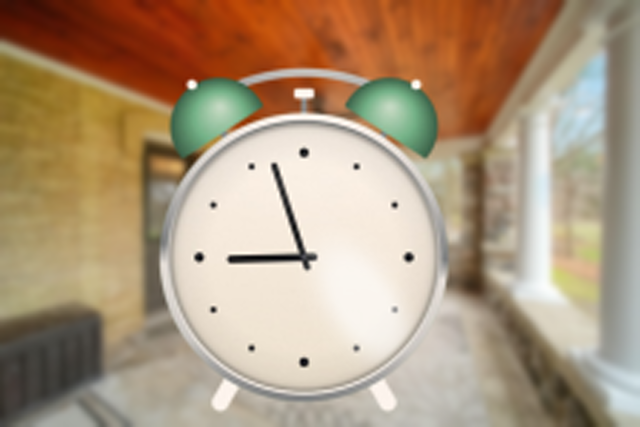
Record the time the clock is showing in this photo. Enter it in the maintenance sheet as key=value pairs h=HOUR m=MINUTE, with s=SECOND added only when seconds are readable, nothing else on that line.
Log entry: h=8 m=57
